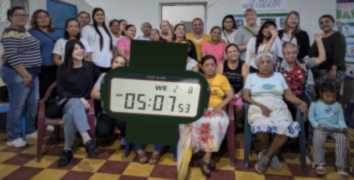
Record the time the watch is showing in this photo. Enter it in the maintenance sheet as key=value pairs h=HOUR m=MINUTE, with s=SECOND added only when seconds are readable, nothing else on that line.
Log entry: h=5 m=7
